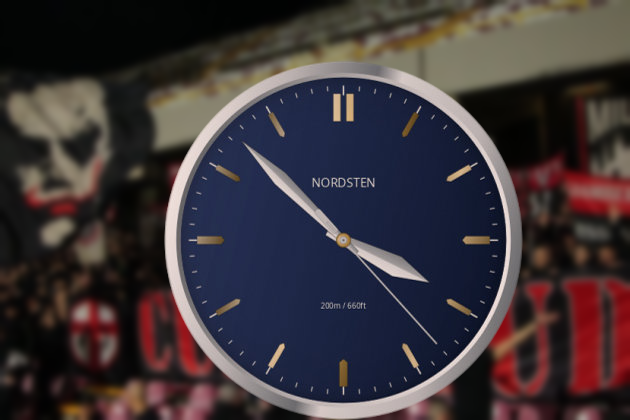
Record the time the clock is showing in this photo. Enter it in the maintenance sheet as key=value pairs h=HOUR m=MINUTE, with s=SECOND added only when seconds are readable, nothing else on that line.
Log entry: h=3 m=52 s=23
